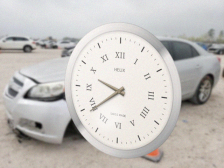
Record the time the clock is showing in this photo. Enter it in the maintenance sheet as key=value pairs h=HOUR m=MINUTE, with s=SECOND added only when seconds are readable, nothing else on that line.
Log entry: h=9 m=39
